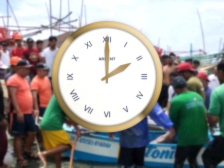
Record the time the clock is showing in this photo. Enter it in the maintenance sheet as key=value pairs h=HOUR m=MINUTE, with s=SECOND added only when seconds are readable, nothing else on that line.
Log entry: h=2 m=0
